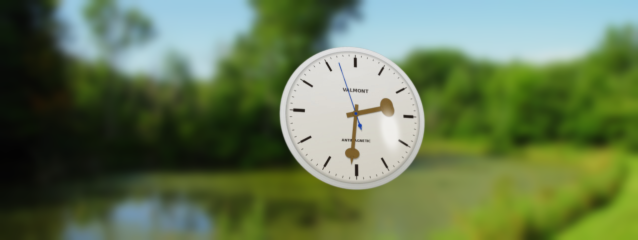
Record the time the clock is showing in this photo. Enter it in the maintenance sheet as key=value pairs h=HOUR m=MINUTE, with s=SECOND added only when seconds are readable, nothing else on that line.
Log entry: h=2 m=30 s=57
